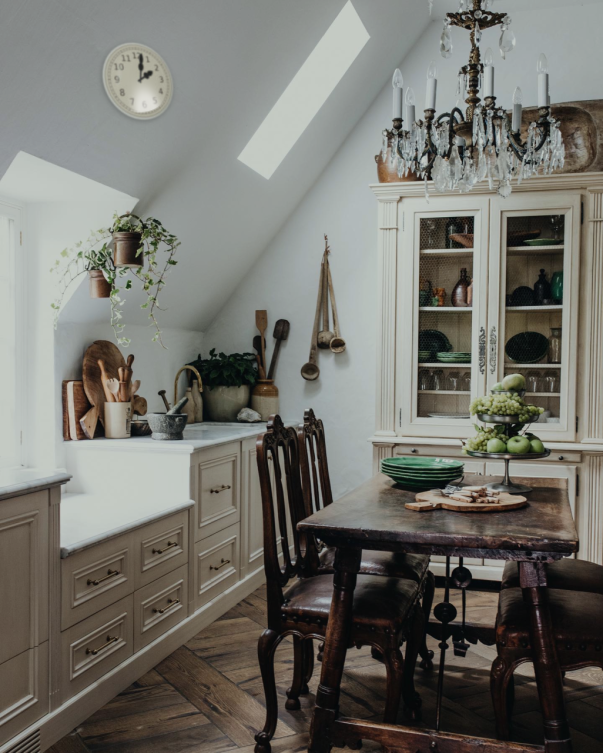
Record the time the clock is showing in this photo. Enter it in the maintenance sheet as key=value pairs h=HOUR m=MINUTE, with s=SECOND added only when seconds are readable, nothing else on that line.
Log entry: h=2 m=2
